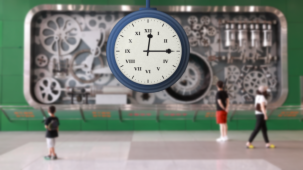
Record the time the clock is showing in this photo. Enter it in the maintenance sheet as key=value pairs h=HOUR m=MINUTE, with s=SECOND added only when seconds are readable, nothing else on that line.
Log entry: h=12 m=15
